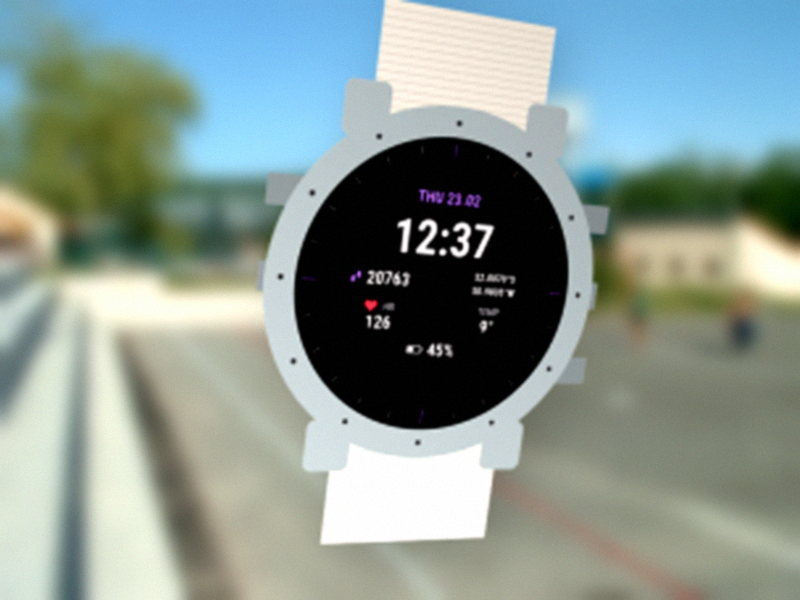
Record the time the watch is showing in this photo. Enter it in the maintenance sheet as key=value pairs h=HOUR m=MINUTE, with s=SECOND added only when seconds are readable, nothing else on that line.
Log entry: h=12 m=37
